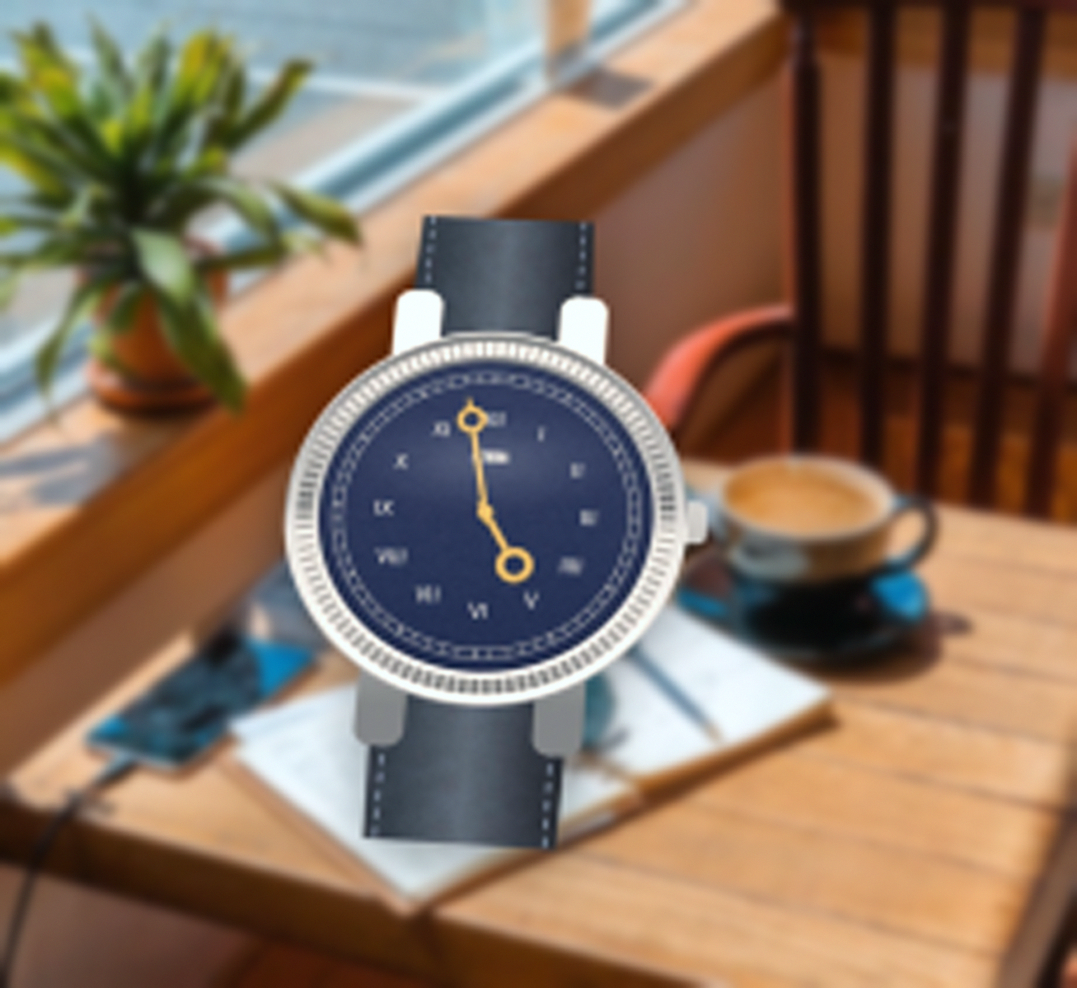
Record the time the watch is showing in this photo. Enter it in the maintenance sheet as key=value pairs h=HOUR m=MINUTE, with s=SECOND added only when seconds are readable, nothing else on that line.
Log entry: h=4 m=58
